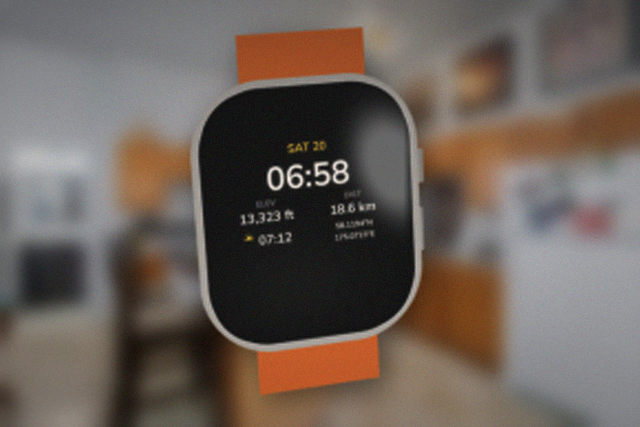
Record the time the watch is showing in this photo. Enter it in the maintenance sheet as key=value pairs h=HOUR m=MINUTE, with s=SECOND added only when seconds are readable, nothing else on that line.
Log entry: h=6 m=58
